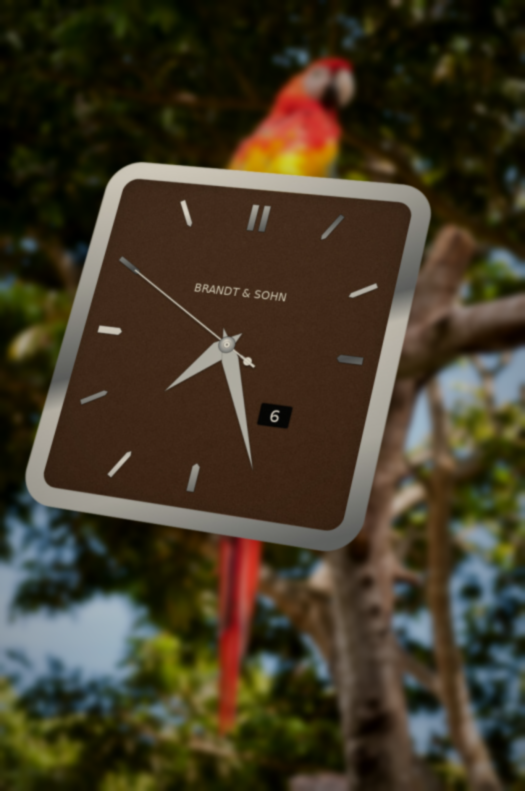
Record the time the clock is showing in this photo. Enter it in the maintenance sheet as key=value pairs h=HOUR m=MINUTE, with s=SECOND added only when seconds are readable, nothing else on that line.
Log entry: h=7 m=25 s=50
